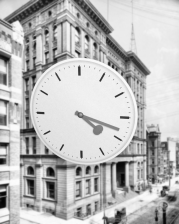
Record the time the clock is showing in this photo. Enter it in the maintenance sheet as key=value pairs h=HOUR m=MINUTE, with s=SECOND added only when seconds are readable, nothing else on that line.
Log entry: h=4 m=18
